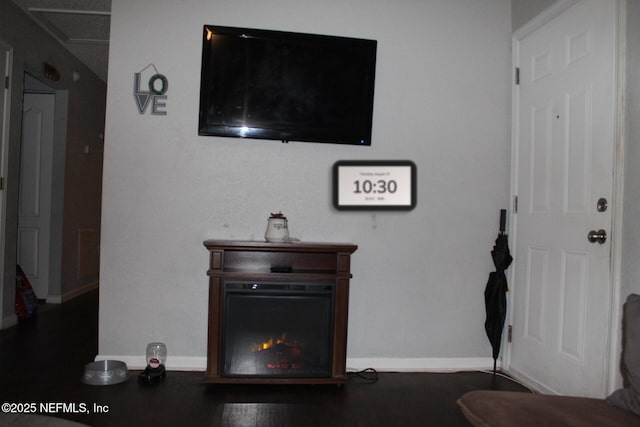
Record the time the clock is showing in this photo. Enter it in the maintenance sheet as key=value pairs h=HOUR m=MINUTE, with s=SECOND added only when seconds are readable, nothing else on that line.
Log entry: h=10 m=30
